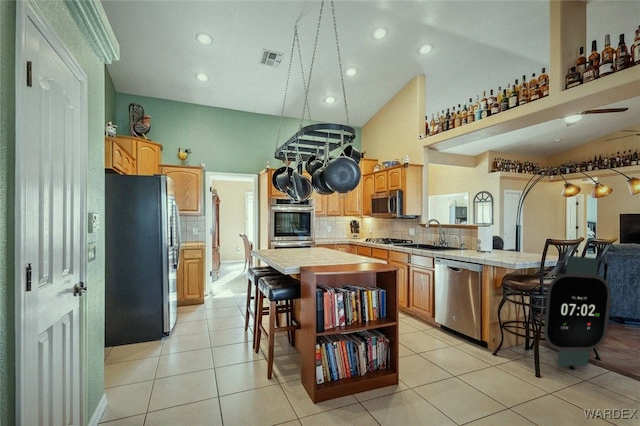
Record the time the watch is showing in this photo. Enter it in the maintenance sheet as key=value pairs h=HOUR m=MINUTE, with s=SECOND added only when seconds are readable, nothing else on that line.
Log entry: h=7 m=2
